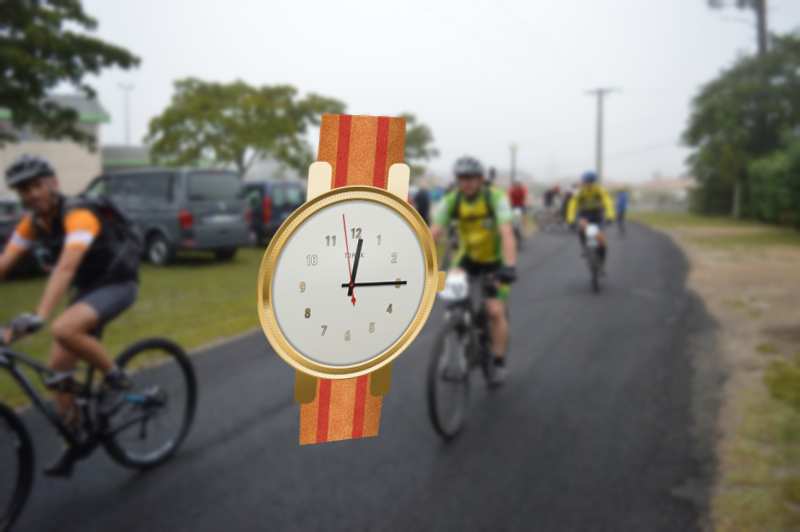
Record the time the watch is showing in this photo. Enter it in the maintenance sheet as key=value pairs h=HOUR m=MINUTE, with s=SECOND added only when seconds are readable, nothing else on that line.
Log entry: h=12 m=14 s=58
